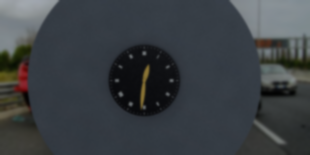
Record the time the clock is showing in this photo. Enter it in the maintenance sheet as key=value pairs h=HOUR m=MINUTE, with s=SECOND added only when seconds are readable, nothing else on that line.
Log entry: h=12 m=31
